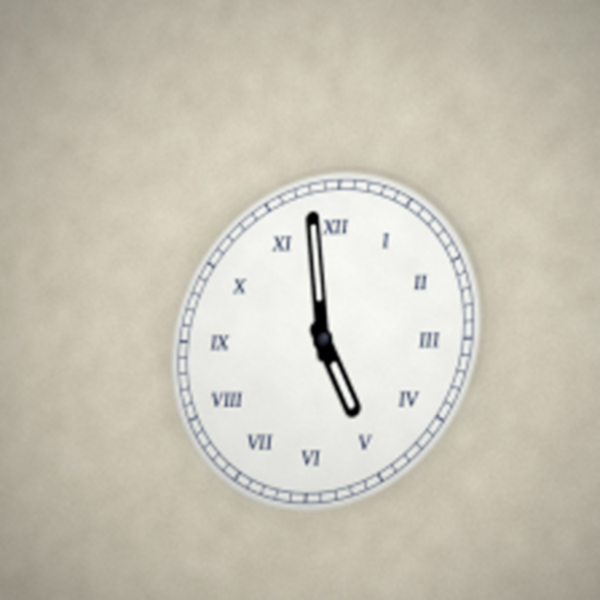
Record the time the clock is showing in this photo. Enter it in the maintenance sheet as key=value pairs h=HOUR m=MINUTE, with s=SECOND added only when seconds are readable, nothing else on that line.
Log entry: h=4 m=58
